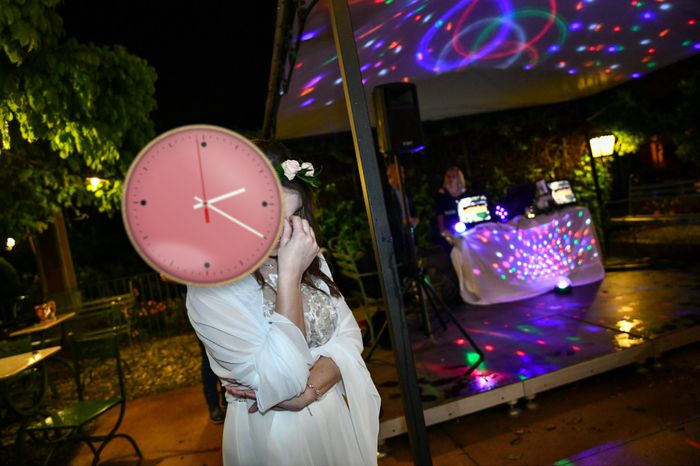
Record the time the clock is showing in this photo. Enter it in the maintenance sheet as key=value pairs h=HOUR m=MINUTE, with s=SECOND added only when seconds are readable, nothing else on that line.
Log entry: h=2 m=19 s=59
